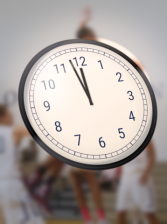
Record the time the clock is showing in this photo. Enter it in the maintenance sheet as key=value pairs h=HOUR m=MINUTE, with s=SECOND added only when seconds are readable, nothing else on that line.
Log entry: h=11 m=58
